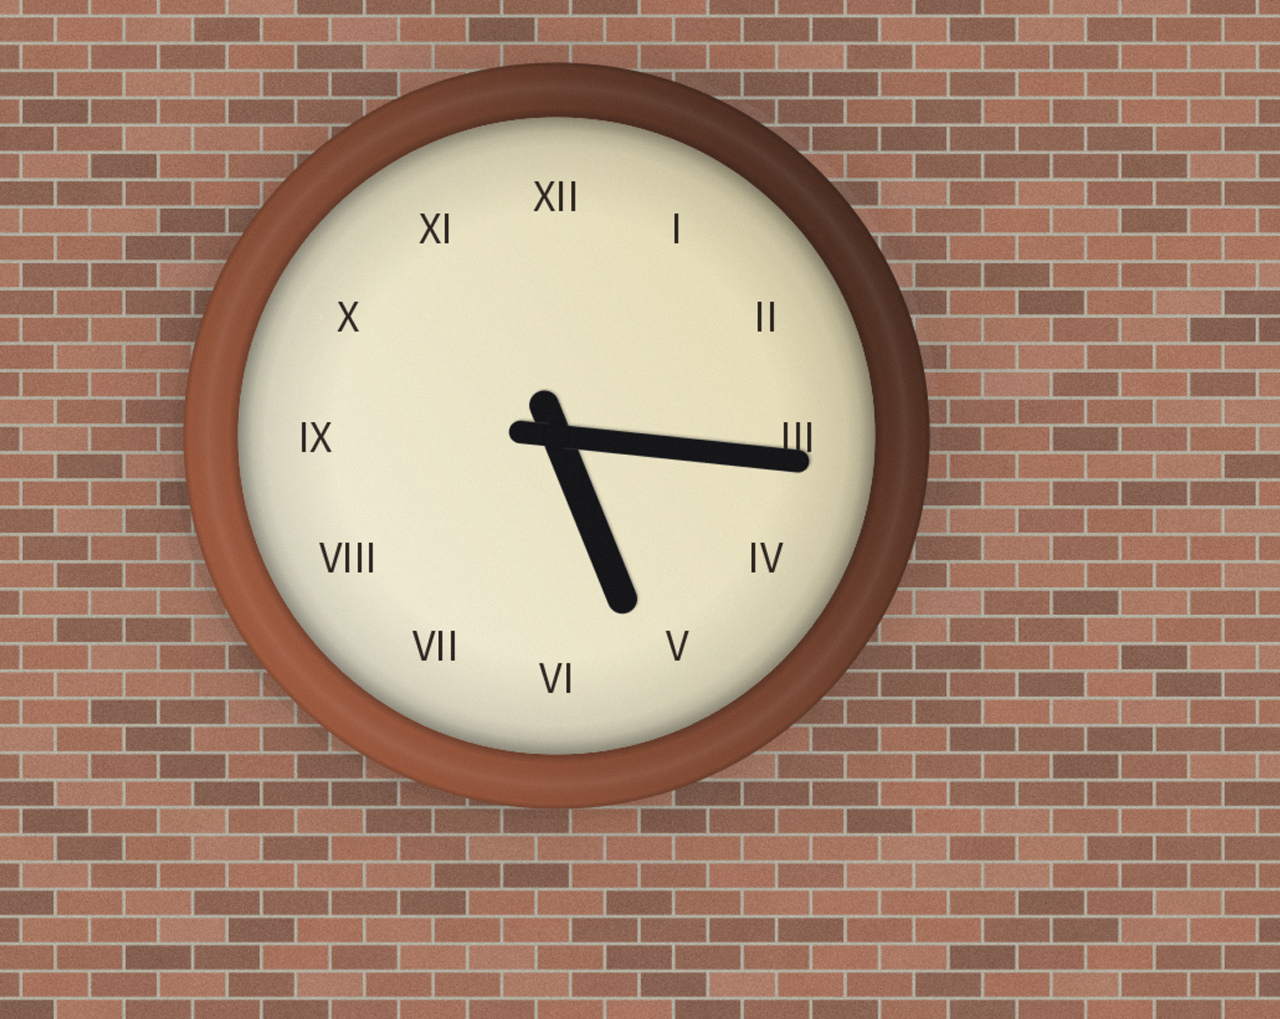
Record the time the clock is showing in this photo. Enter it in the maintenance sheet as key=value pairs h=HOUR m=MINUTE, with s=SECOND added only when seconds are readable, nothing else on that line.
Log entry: h=5 m=16
